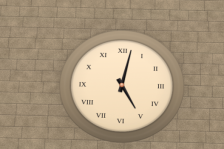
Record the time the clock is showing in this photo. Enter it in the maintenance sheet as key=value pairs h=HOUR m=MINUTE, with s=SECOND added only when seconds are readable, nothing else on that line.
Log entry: h=5 m=2
